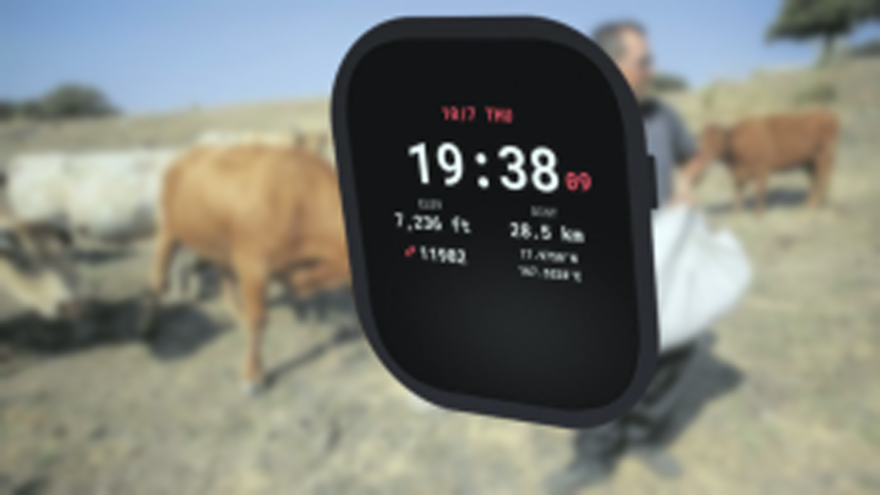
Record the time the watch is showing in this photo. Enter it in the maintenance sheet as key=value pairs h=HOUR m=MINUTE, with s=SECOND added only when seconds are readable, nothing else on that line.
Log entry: h=19 m=38
